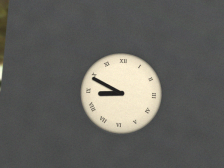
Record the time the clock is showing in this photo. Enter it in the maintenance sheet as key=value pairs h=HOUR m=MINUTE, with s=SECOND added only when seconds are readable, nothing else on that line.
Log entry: h=8 m=49
